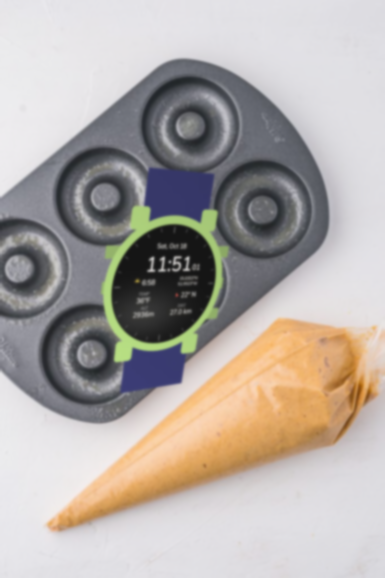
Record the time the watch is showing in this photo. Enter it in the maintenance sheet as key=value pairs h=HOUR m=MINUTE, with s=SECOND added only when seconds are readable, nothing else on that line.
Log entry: h=11 m=51
